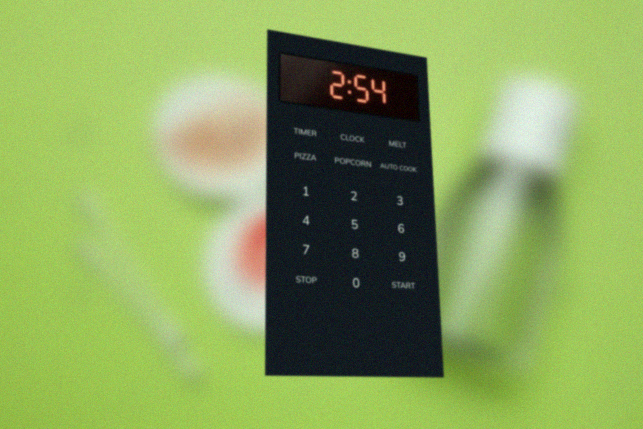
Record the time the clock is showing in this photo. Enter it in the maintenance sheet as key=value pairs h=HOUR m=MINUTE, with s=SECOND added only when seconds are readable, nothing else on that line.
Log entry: h=2 m=54
